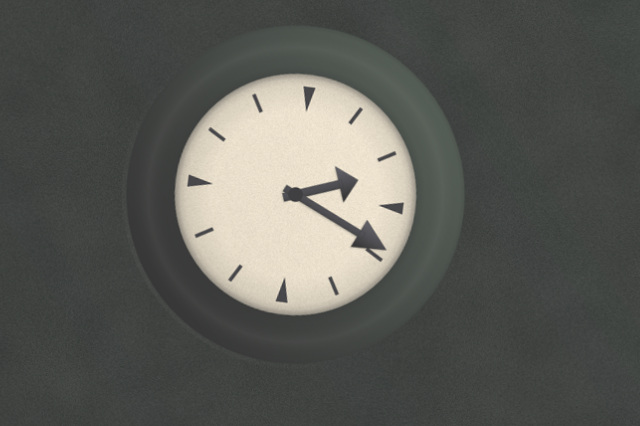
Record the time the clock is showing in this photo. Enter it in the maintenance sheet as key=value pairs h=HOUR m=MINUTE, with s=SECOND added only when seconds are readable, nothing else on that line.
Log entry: h=2 m=19
